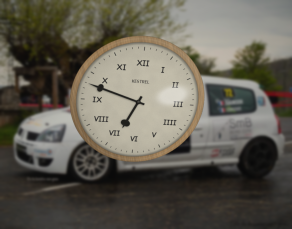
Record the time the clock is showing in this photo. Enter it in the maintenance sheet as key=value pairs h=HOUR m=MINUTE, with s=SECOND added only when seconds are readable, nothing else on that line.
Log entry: h=6 m=48
